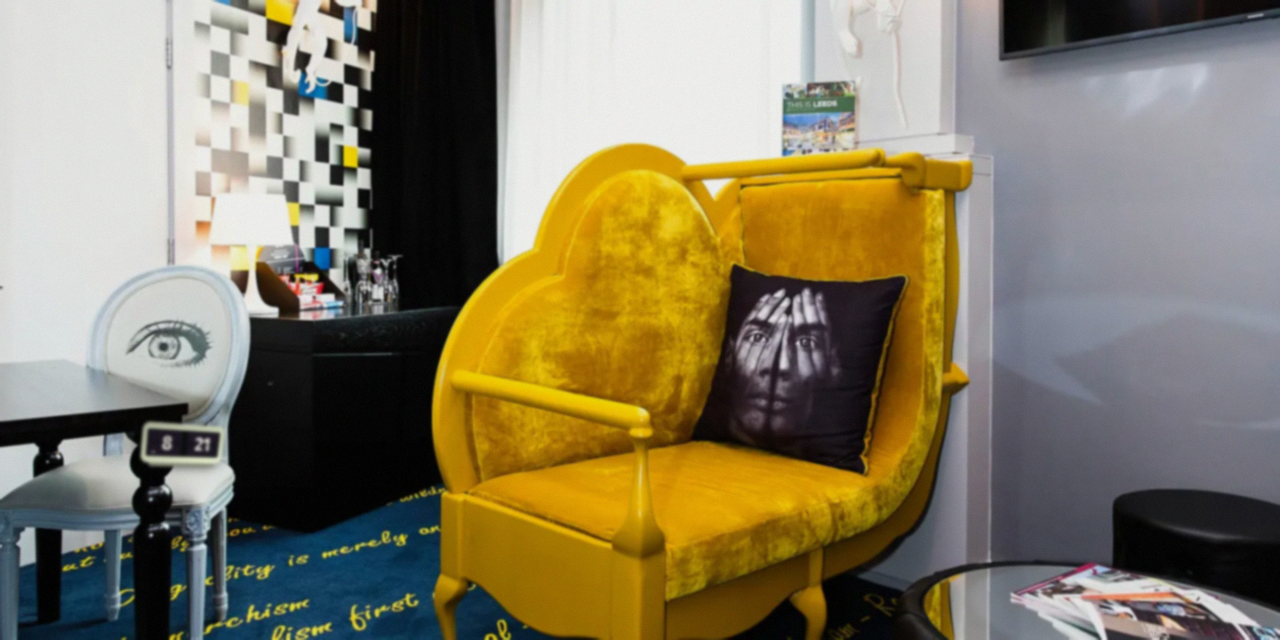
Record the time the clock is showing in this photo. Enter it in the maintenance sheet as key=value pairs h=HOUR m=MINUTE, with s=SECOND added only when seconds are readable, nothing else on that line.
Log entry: h=8 m=21
